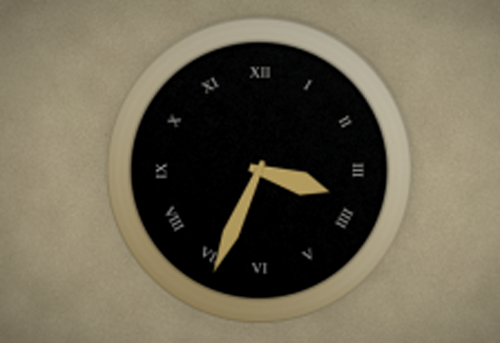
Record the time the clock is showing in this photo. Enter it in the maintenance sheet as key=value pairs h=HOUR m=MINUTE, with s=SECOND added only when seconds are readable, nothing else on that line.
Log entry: h=3 m=34
